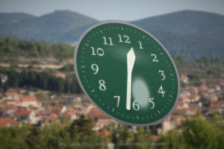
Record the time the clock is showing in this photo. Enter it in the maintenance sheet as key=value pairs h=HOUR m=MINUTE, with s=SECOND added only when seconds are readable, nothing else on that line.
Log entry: h=12 m=32
